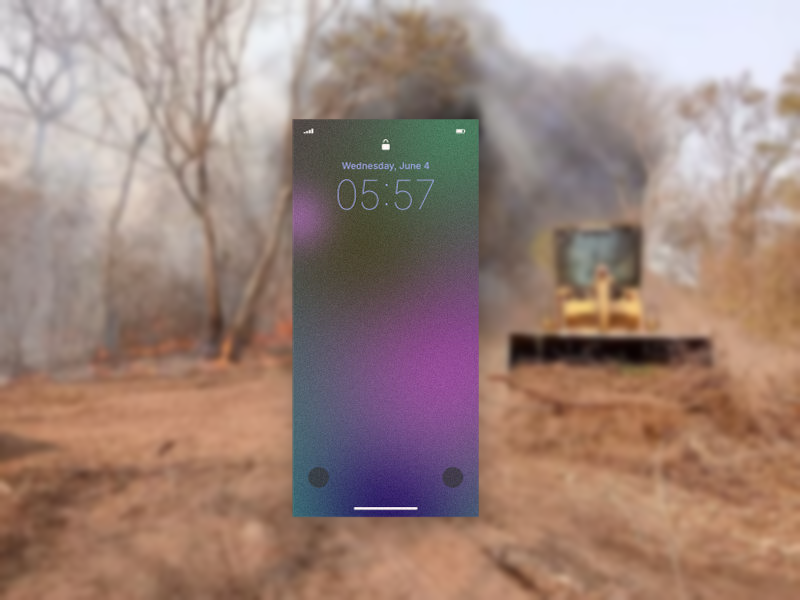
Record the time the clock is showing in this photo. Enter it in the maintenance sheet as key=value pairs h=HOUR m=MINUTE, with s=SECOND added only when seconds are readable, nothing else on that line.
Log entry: h=5 m=57
